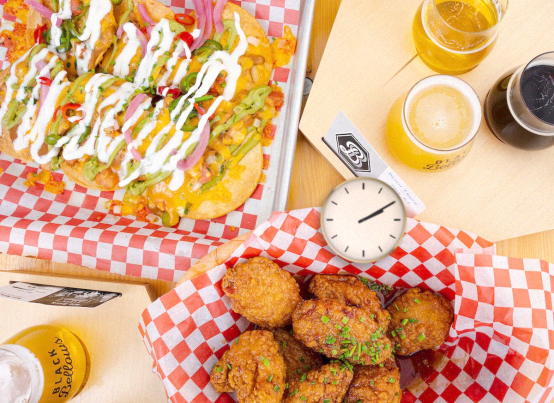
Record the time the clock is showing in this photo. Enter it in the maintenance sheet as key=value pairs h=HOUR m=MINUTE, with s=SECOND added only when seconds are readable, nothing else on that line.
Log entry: h=2 m=10
